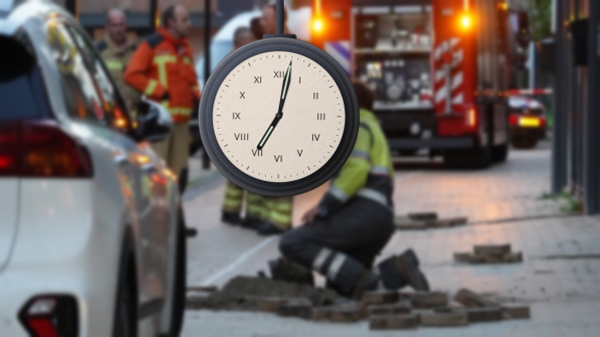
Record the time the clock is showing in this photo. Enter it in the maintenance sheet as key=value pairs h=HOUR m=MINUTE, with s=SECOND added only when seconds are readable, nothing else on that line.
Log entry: h=7 m=2
